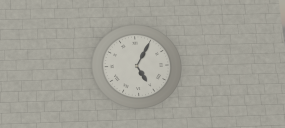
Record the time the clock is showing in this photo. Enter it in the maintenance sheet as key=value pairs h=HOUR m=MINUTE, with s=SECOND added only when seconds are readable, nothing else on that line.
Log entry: h=5 m=5
